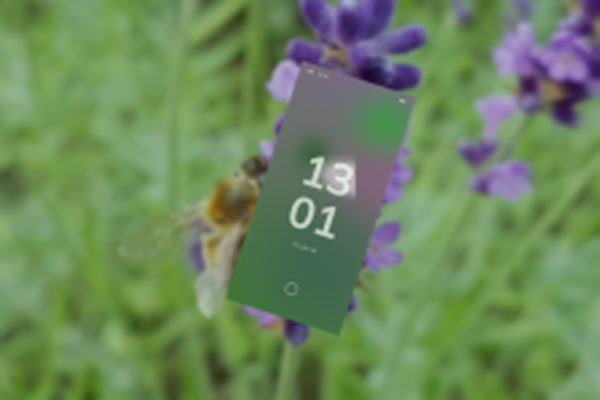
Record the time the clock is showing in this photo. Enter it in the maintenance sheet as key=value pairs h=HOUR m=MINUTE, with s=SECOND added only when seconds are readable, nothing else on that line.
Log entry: h=13 m=1
